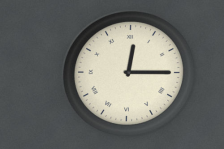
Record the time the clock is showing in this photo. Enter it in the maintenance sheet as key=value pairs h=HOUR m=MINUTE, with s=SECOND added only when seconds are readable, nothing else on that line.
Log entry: h=12 m=15
